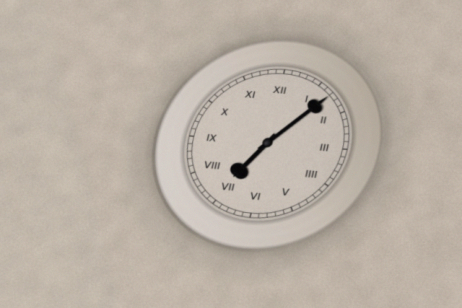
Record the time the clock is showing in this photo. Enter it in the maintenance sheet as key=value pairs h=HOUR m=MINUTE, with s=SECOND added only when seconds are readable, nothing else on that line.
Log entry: h=7 m=7
